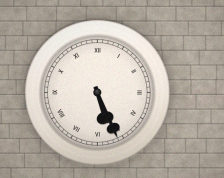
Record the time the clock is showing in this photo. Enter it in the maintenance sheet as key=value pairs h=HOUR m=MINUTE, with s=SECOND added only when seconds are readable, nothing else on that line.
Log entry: h=5 m=26
